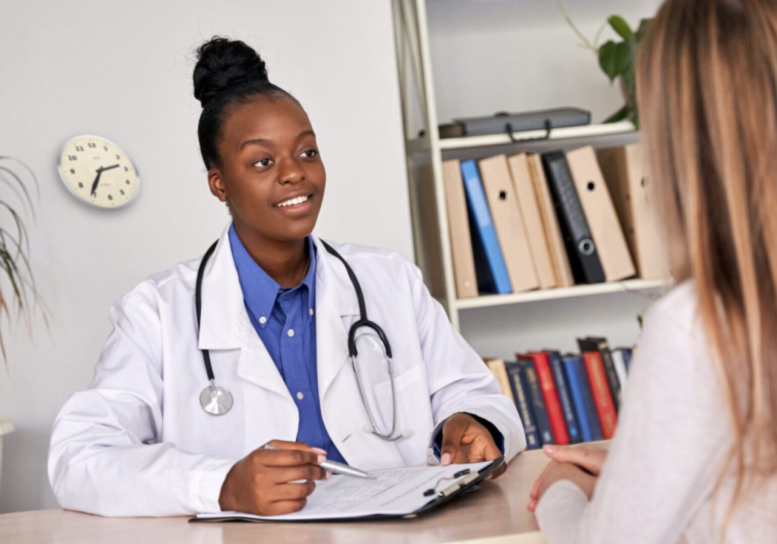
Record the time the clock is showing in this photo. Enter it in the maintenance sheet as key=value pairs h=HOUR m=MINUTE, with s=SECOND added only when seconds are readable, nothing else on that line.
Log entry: h=2 m=36
